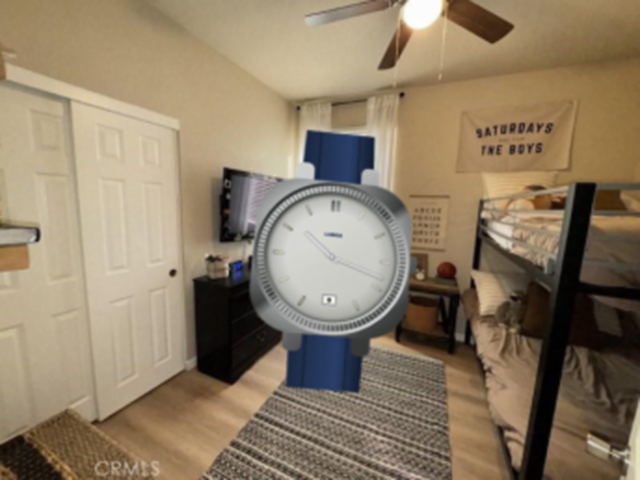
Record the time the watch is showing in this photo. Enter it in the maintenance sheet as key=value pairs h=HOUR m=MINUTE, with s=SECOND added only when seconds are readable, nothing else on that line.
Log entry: h=10 m=18
